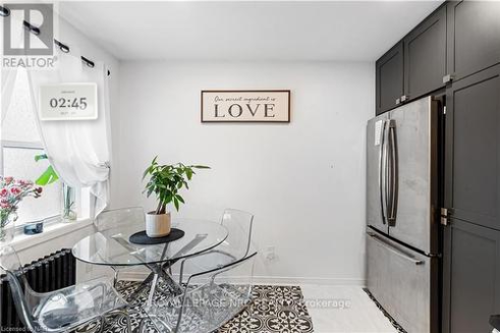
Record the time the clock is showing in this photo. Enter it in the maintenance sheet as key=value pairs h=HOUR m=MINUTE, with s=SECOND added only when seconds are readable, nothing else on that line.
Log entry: h=2 m=45
